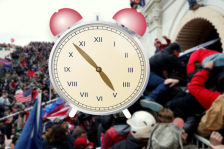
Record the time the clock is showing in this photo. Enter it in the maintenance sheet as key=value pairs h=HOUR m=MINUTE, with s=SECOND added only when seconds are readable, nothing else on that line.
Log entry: h=4 m=53
